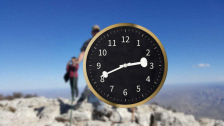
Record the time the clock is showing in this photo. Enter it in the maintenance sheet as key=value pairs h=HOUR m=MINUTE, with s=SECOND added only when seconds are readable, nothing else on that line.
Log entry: h=2 m=41
